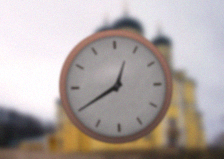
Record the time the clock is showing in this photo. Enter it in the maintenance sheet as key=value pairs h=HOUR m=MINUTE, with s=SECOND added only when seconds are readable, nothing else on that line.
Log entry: h=12 m=40
